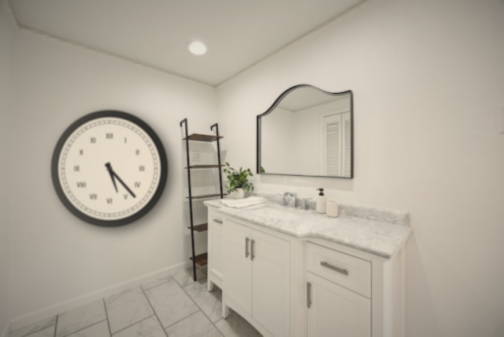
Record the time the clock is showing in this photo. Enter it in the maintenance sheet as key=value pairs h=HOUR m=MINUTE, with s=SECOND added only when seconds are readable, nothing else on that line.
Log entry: h=5 m=23
